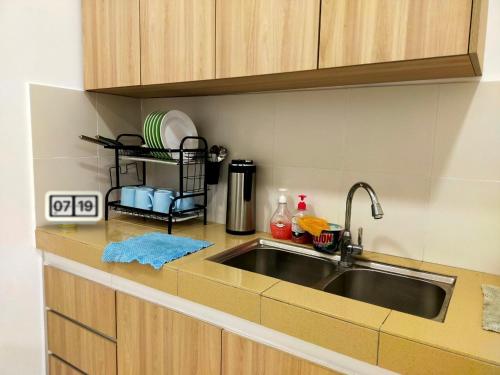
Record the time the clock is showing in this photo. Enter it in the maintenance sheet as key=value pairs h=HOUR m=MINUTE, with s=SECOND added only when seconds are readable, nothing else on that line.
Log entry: h=7 m=19
